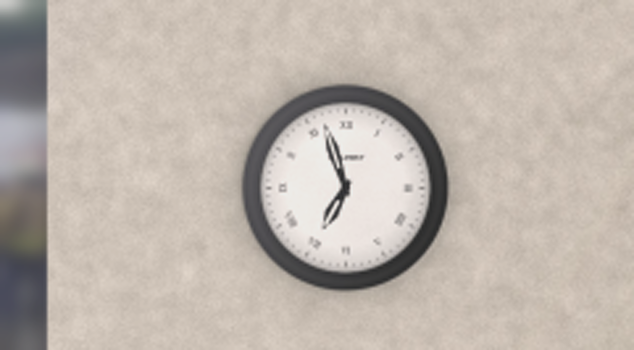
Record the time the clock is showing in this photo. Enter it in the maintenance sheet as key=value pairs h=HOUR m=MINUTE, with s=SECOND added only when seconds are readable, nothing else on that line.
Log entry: h=6 m=57
